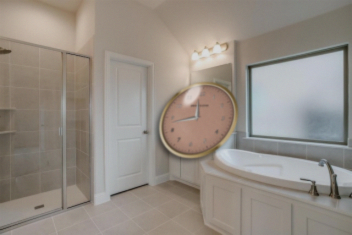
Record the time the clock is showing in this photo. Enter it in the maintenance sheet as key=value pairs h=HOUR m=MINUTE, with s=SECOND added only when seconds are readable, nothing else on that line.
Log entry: h=11 m=43
